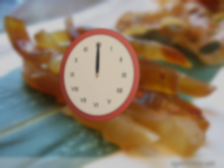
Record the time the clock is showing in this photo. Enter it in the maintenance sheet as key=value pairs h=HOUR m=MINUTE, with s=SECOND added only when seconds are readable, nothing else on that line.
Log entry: h=12 m=0
